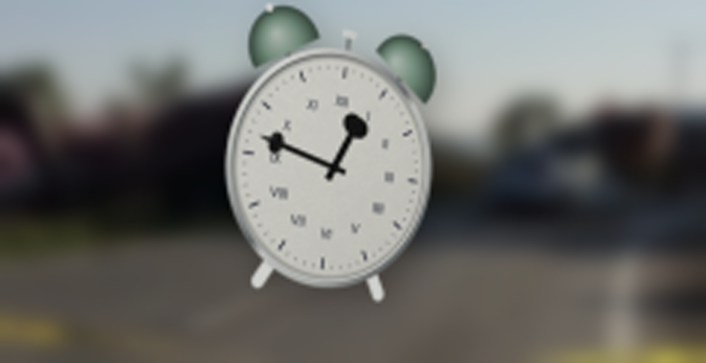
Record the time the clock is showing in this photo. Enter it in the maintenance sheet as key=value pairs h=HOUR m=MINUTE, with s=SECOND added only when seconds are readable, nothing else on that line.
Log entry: h=12 m=47
